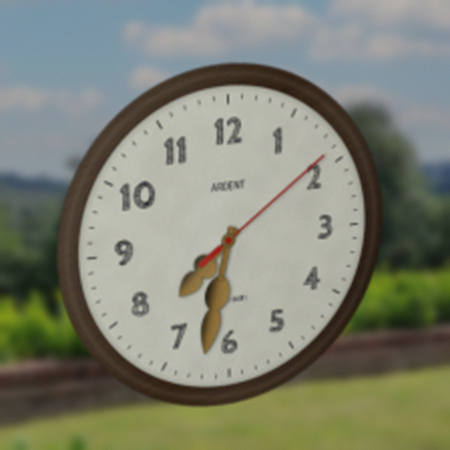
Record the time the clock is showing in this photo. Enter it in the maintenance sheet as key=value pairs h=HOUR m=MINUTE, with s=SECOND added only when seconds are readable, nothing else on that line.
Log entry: h=7 m=32 s=9
